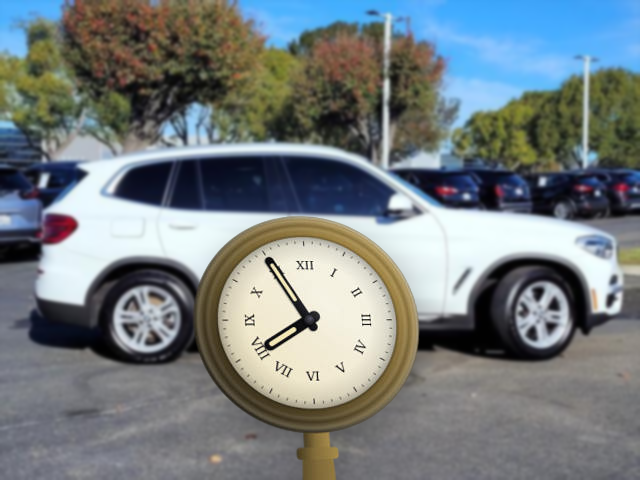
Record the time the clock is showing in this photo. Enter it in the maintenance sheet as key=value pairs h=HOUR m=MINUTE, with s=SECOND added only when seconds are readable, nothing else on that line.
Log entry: h=7 m=55
